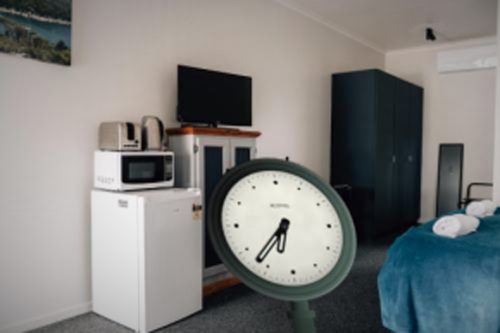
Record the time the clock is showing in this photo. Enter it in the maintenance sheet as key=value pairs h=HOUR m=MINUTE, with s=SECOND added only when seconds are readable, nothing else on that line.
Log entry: h=6 m=37
